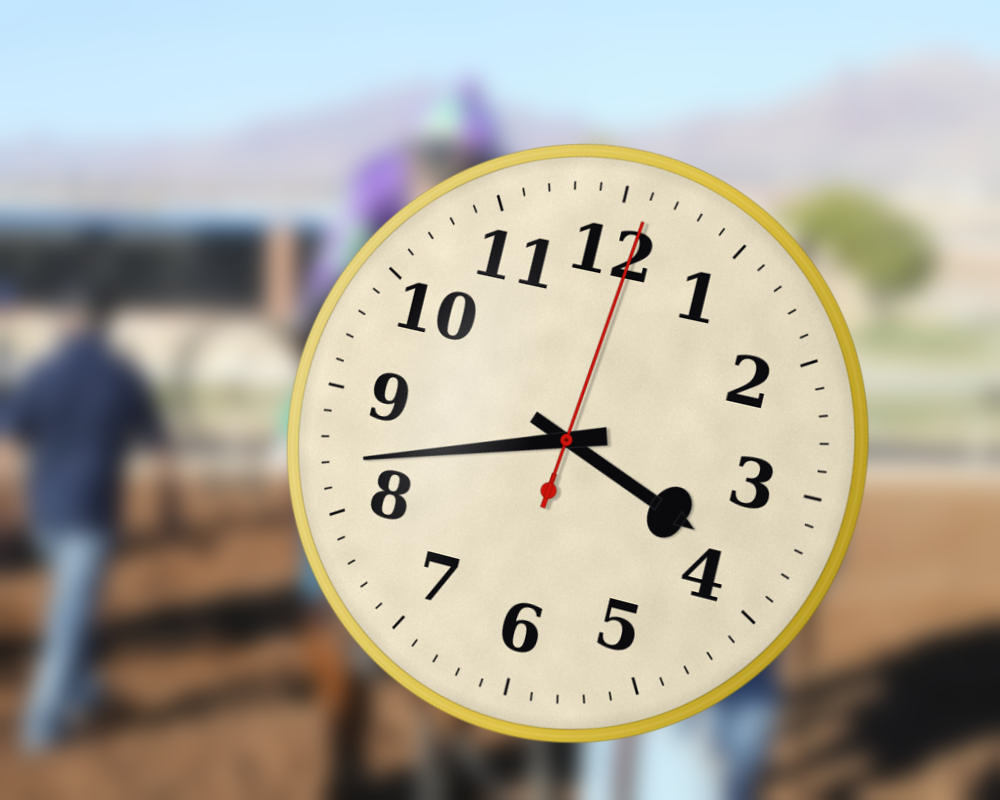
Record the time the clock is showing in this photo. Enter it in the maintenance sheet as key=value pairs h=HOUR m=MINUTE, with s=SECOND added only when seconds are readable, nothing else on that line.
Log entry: h=3 m=42 s=1
